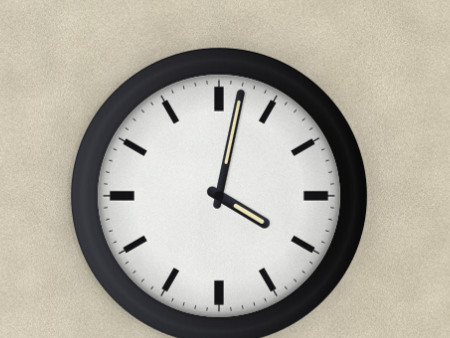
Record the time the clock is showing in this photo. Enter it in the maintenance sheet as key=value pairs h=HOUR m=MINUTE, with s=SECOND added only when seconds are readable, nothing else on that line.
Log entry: h=4 m=2
